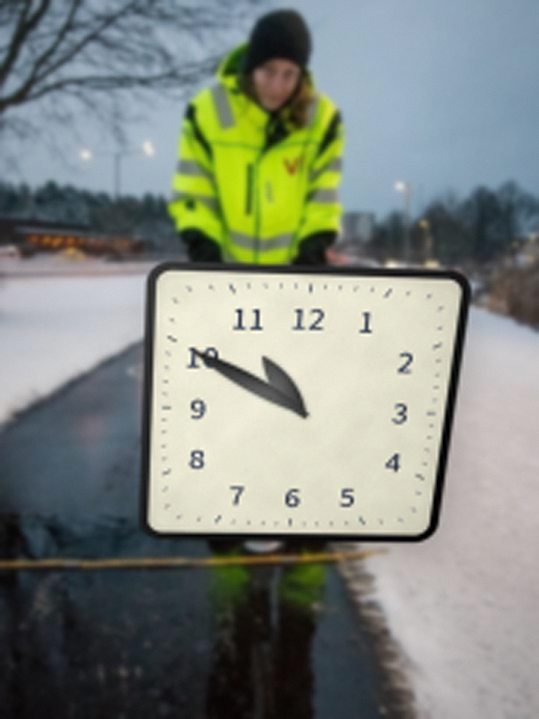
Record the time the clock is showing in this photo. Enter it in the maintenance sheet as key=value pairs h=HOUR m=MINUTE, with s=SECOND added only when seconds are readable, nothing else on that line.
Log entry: h=10 m=50
